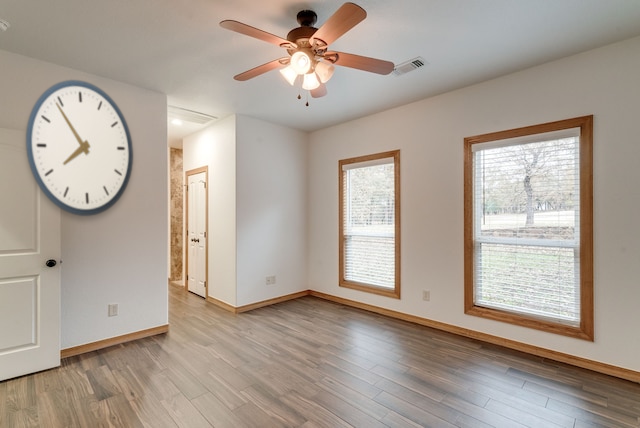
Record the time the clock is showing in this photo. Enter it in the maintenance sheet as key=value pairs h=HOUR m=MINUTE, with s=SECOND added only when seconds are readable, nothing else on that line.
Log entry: h=7 m=54
